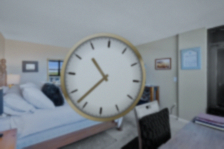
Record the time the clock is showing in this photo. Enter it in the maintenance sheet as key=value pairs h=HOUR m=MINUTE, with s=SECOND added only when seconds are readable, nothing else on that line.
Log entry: h=10 m=37
